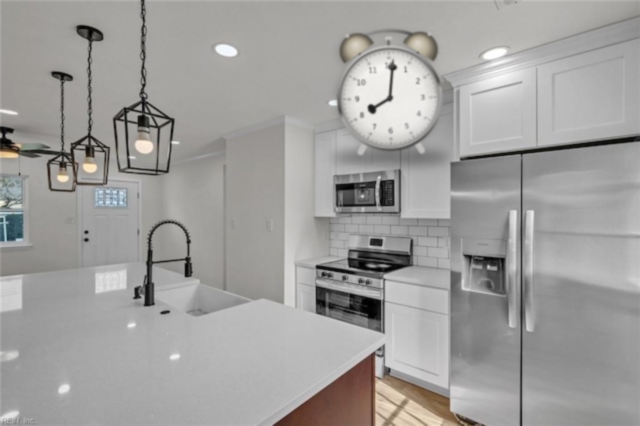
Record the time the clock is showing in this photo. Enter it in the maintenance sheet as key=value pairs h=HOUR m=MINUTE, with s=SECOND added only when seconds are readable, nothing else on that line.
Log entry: h=8 m=1
